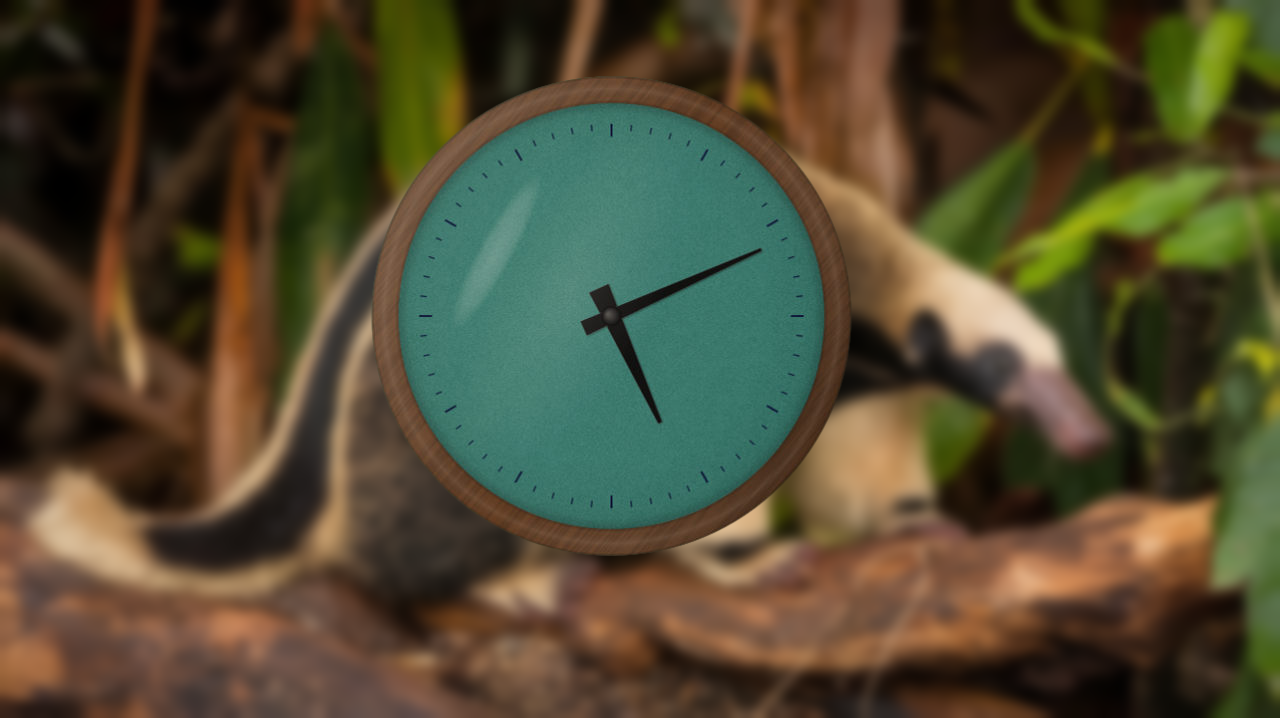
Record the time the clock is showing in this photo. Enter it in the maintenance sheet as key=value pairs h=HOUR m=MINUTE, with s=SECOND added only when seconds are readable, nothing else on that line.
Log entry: h=5 m=11
